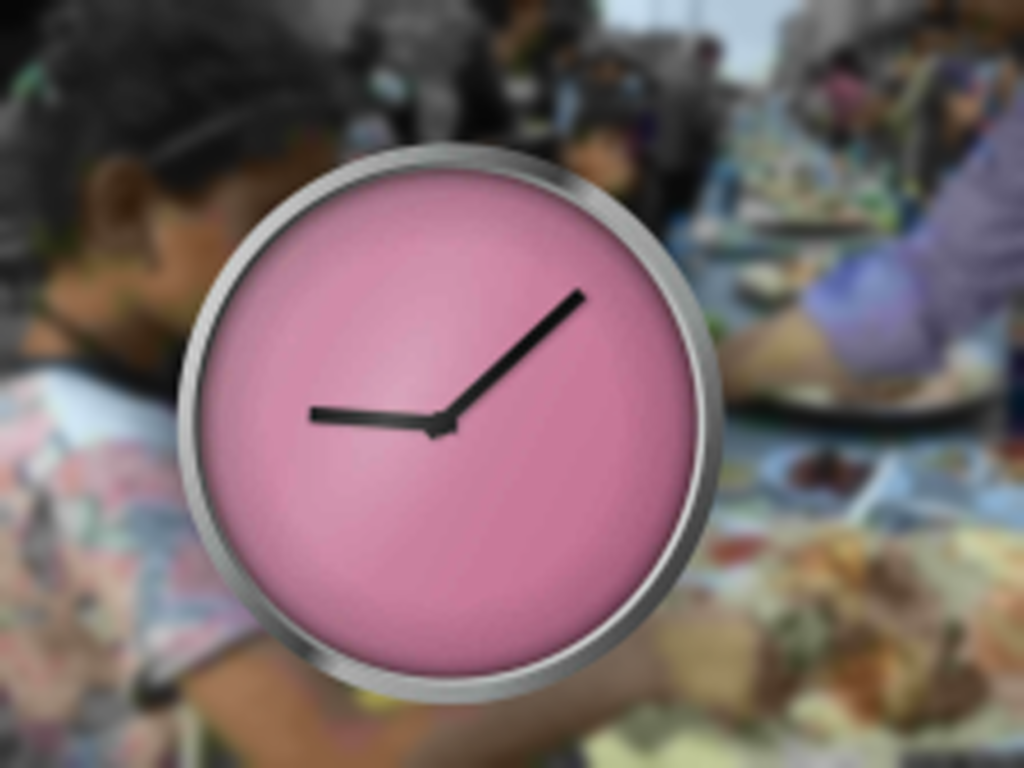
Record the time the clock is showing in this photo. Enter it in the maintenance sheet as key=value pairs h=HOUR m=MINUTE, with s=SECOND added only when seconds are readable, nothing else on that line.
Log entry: h=9 m=8
